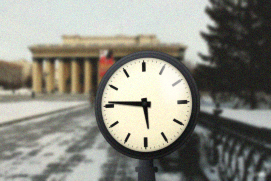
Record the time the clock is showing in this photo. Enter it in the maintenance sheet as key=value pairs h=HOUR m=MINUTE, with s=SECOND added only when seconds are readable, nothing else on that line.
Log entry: h=5 m=46
